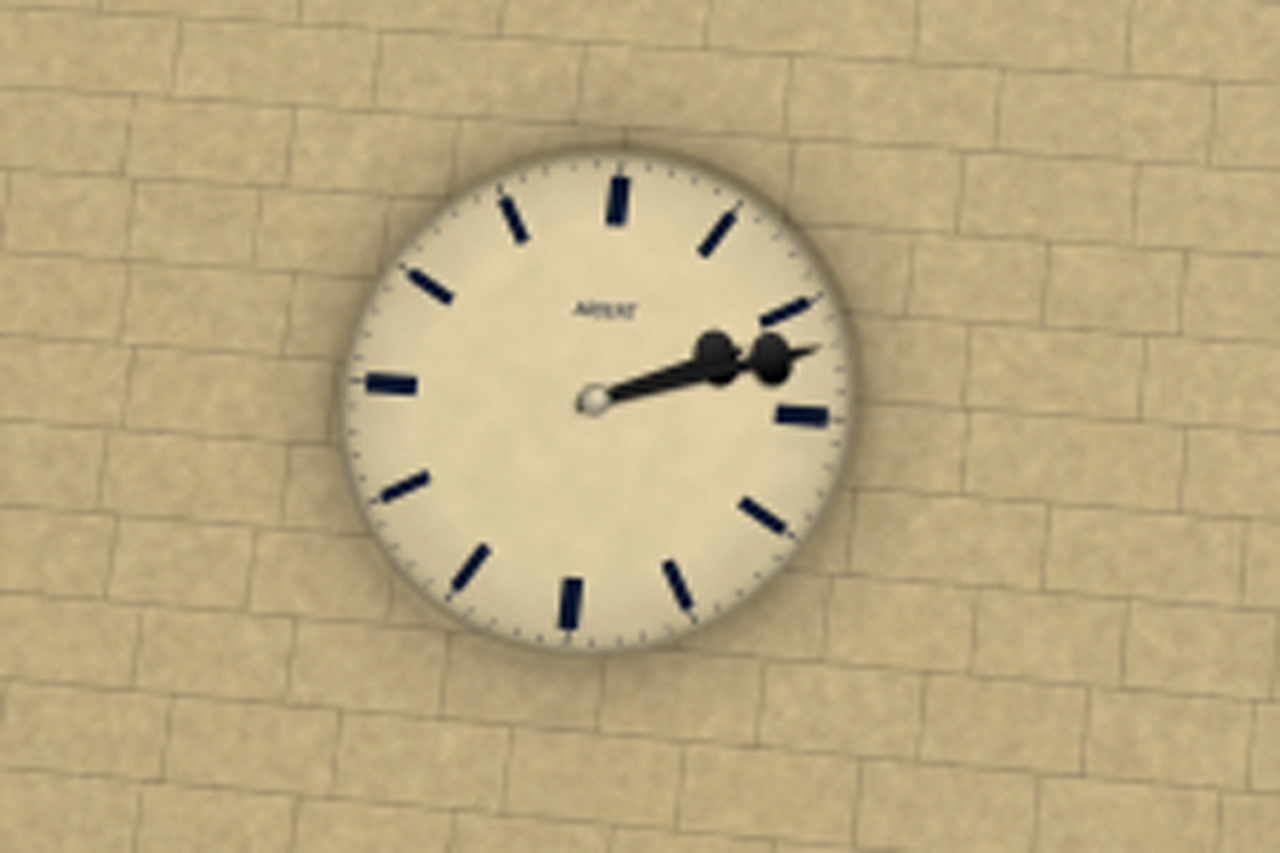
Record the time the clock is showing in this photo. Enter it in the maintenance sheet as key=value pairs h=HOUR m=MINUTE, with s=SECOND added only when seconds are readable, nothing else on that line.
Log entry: h=2 m=12
